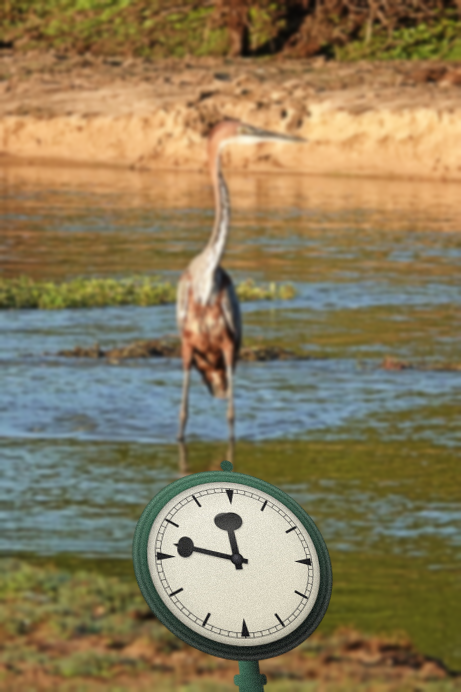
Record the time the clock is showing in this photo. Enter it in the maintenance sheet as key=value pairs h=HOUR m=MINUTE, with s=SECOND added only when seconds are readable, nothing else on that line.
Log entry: h=11 m=47
